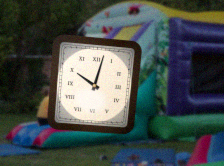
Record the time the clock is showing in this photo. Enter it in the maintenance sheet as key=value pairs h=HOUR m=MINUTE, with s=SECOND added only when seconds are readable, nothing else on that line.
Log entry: h=10 m=2
